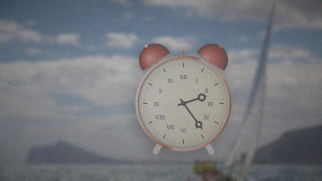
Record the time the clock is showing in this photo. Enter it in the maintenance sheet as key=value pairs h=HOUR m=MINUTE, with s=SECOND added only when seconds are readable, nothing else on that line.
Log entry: h=2 m=24
